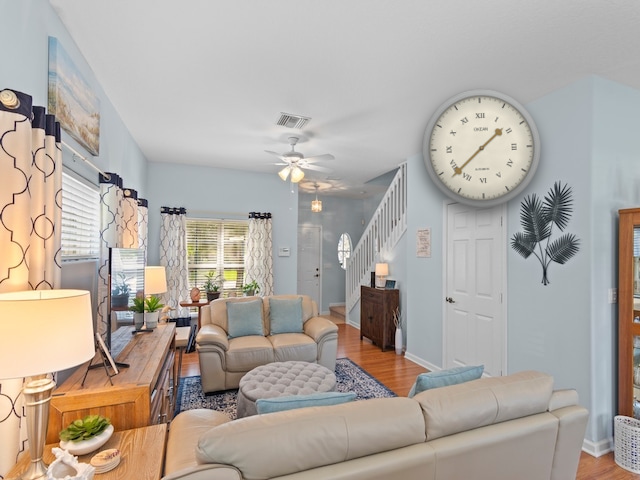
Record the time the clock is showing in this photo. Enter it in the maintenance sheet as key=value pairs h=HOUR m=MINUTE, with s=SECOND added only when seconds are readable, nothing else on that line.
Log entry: h=1 m=38
